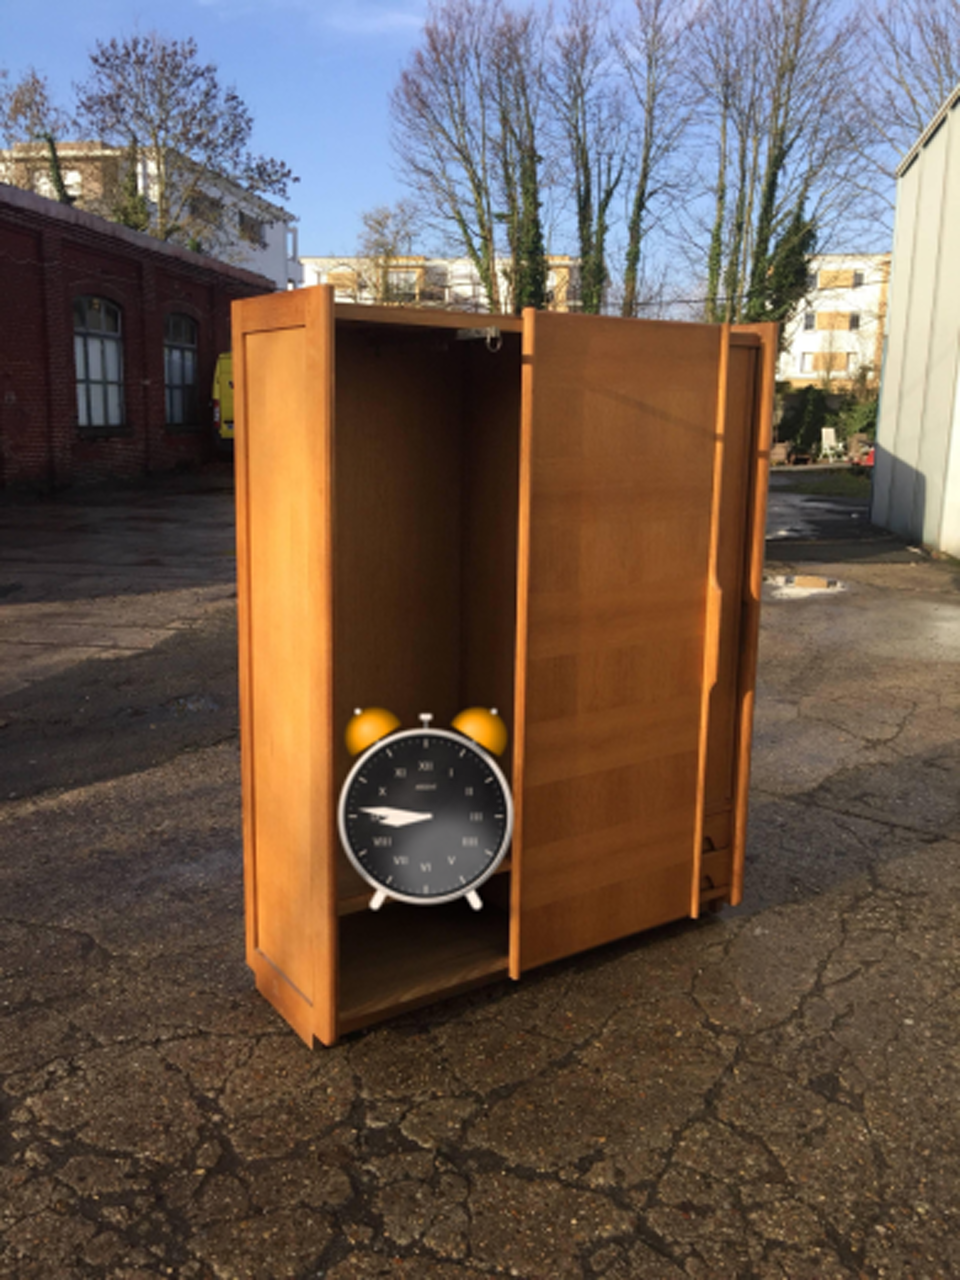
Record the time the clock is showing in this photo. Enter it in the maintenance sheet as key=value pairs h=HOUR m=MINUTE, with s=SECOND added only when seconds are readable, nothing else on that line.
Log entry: h=8 m=46
